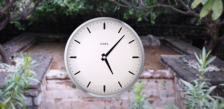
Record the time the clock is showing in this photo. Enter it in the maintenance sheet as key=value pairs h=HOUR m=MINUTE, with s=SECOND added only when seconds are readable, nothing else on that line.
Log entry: h=5 m=7
